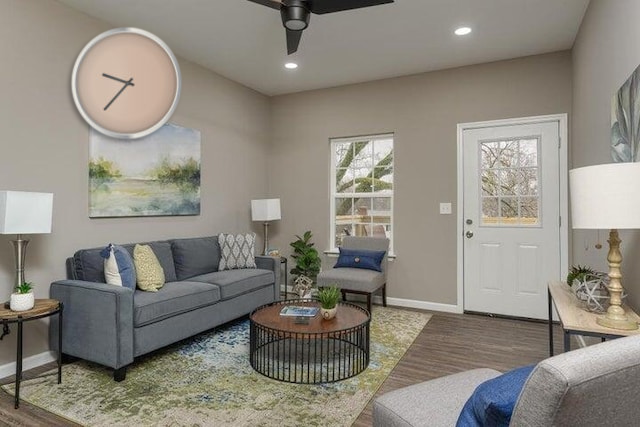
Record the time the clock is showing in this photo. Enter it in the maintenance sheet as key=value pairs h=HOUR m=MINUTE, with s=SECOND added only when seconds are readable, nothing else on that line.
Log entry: h=9 m=37
